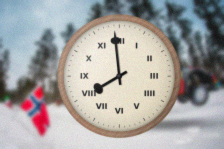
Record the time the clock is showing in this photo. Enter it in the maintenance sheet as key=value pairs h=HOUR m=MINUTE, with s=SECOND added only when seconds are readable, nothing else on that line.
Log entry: h=7 m=59
